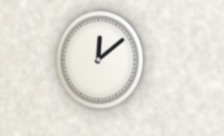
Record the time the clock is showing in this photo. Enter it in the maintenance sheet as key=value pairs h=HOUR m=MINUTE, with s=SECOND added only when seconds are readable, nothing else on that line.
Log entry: h=12 m=9
